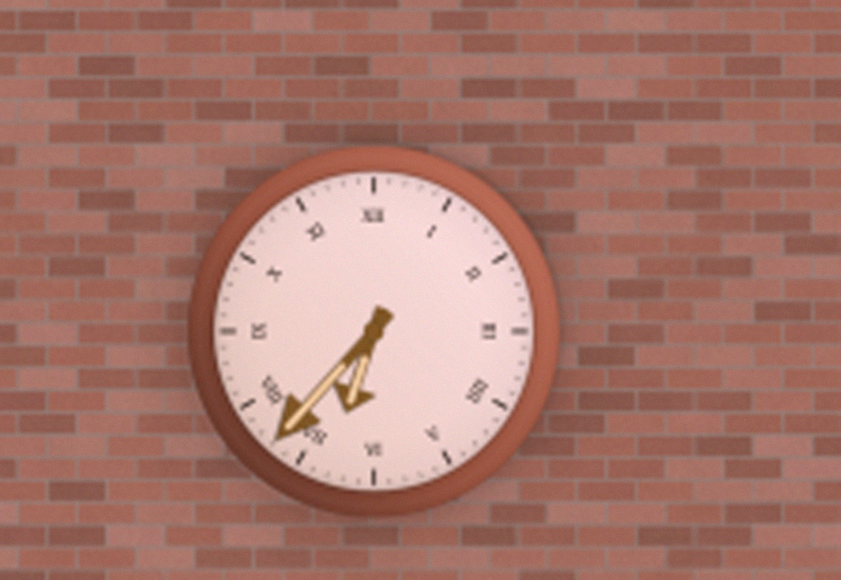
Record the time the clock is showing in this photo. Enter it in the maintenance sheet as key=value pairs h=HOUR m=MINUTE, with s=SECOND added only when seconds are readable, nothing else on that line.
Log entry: h=6 m=37
